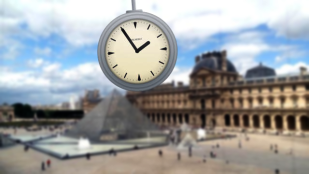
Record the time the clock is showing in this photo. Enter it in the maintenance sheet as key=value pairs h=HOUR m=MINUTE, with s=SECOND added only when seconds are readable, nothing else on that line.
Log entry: h=1 m=55
